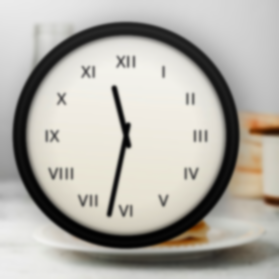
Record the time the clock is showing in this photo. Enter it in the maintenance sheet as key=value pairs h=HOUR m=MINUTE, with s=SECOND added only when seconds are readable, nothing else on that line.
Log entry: h=11 m=32
